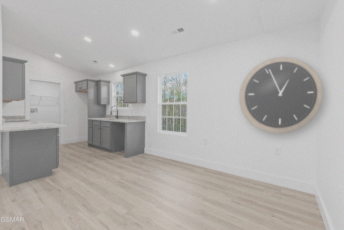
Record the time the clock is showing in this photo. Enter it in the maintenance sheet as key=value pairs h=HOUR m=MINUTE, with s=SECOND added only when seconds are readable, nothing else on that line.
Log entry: h=12 m=56
